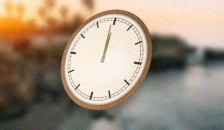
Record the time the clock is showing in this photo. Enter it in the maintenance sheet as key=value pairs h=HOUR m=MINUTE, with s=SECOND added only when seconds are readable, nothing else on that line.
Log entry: h=11 m=59
